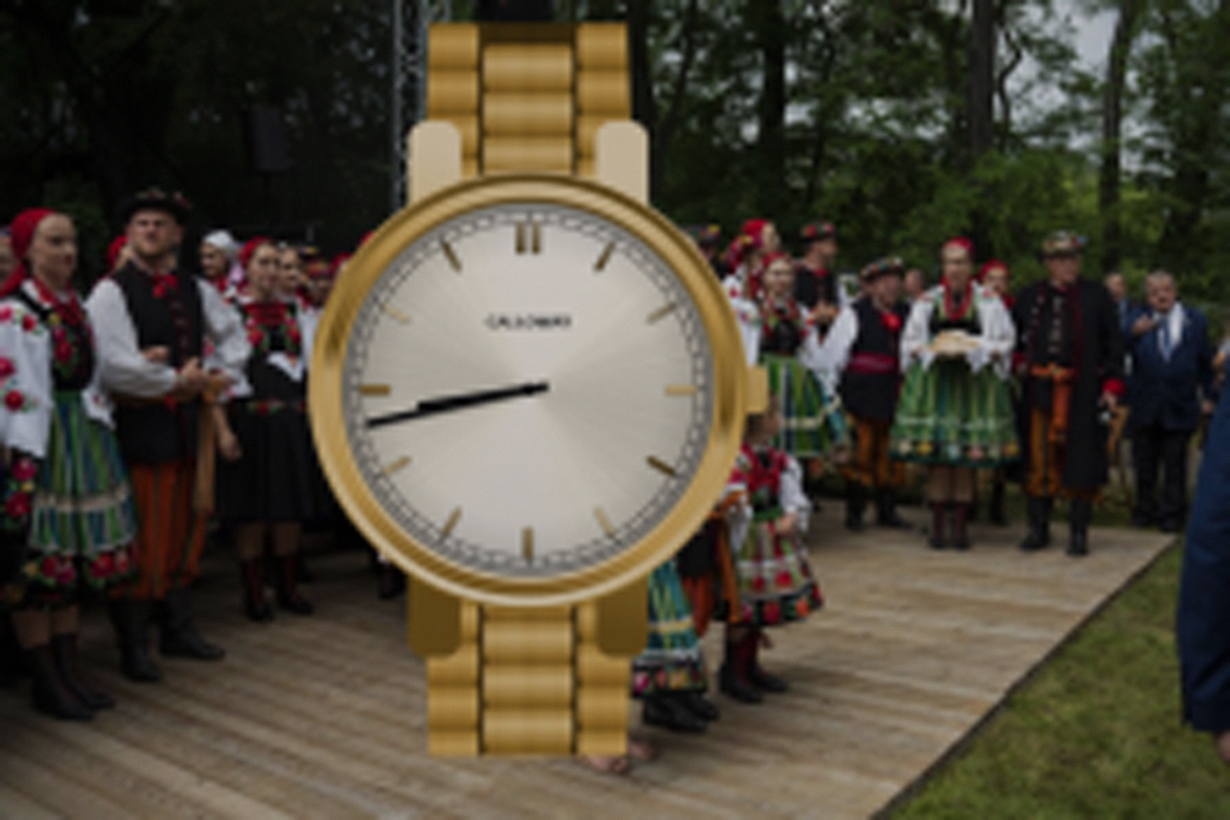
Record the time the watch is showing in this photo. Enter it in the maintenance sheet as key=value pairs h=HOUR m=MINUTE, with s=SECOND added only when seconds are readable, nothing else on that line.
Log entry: h=8 m=43
